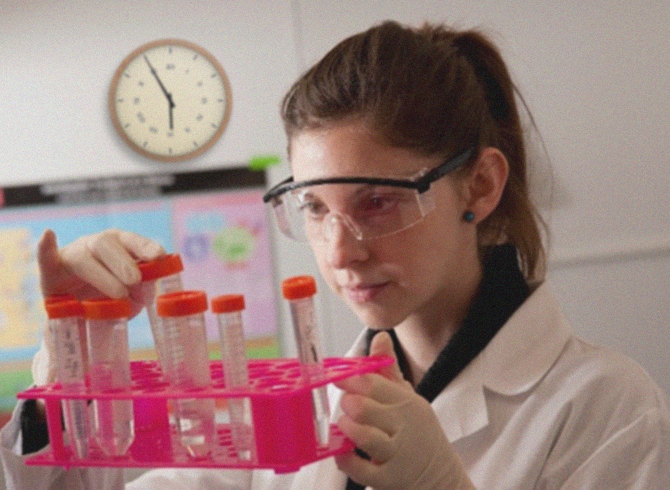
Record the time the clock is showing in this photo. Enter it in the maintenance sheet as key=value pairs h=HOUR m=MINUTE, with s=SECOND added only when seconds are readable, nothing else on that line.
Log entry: h=5 m=55
